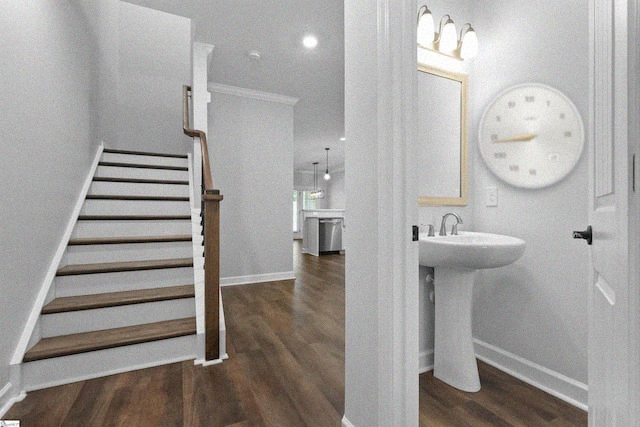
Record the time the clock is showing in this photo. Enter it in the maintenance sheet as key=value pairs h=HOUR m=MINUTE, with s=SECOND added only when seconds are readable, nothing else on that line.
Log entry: h=8 m=44
